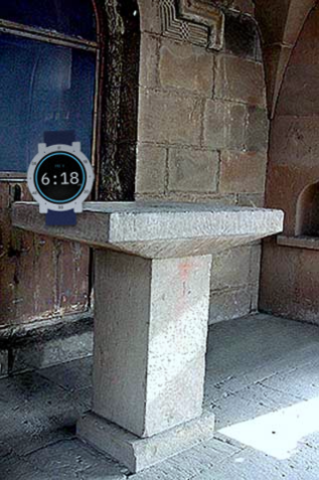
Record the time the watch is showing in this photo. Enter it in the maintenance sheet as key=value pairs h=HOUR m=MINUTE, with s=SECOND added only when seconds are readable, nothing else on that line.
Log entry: h=6 m=18
